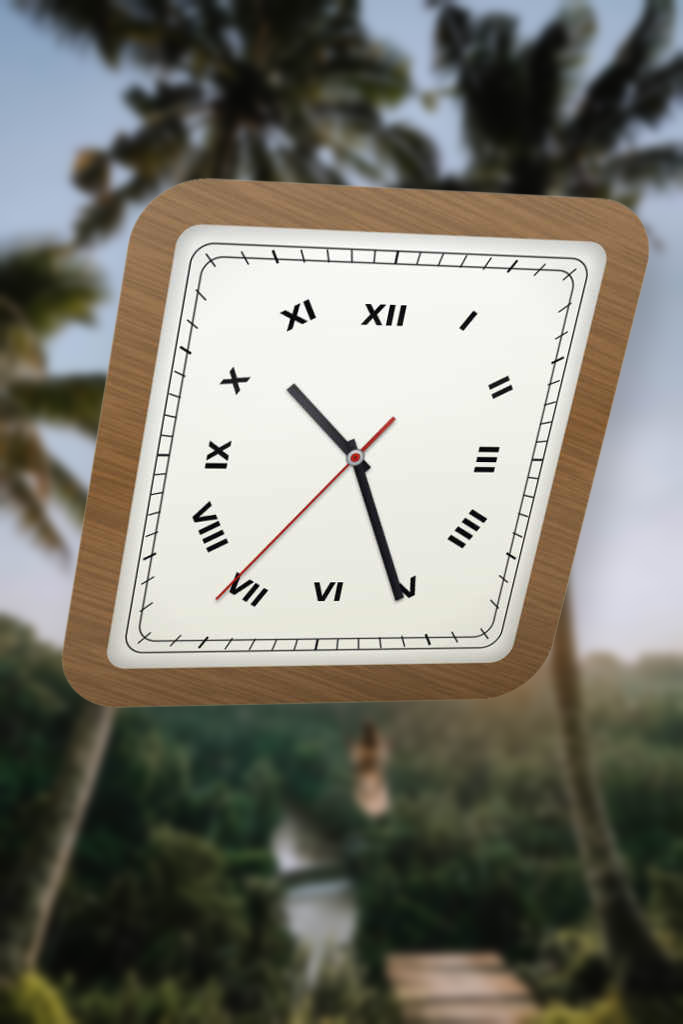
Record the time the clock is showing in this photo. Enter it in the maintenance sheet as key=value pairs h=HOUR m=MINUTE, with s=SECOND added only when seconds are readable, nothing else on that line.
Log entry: h=10 m=25 s=36
